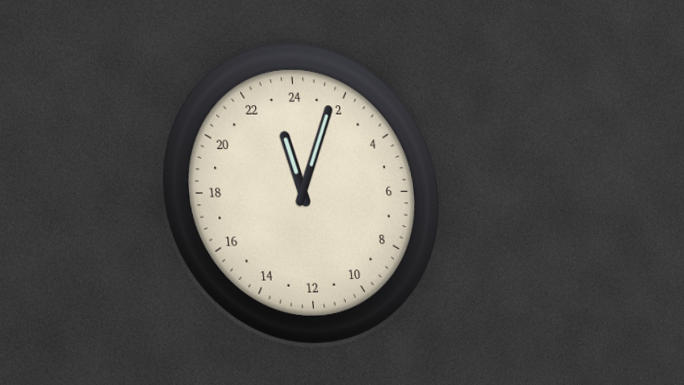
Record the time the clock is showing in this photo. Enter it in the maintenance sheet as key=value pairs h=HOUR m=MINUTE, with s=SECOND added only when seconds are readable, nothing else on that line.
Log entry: h=23 m=4
